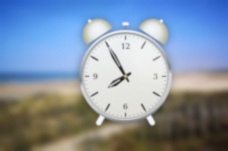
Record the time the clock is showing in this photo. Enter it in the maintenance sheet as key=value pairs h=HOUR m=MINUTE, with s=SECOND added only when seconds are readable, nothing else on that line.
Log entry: h=7 m=55
